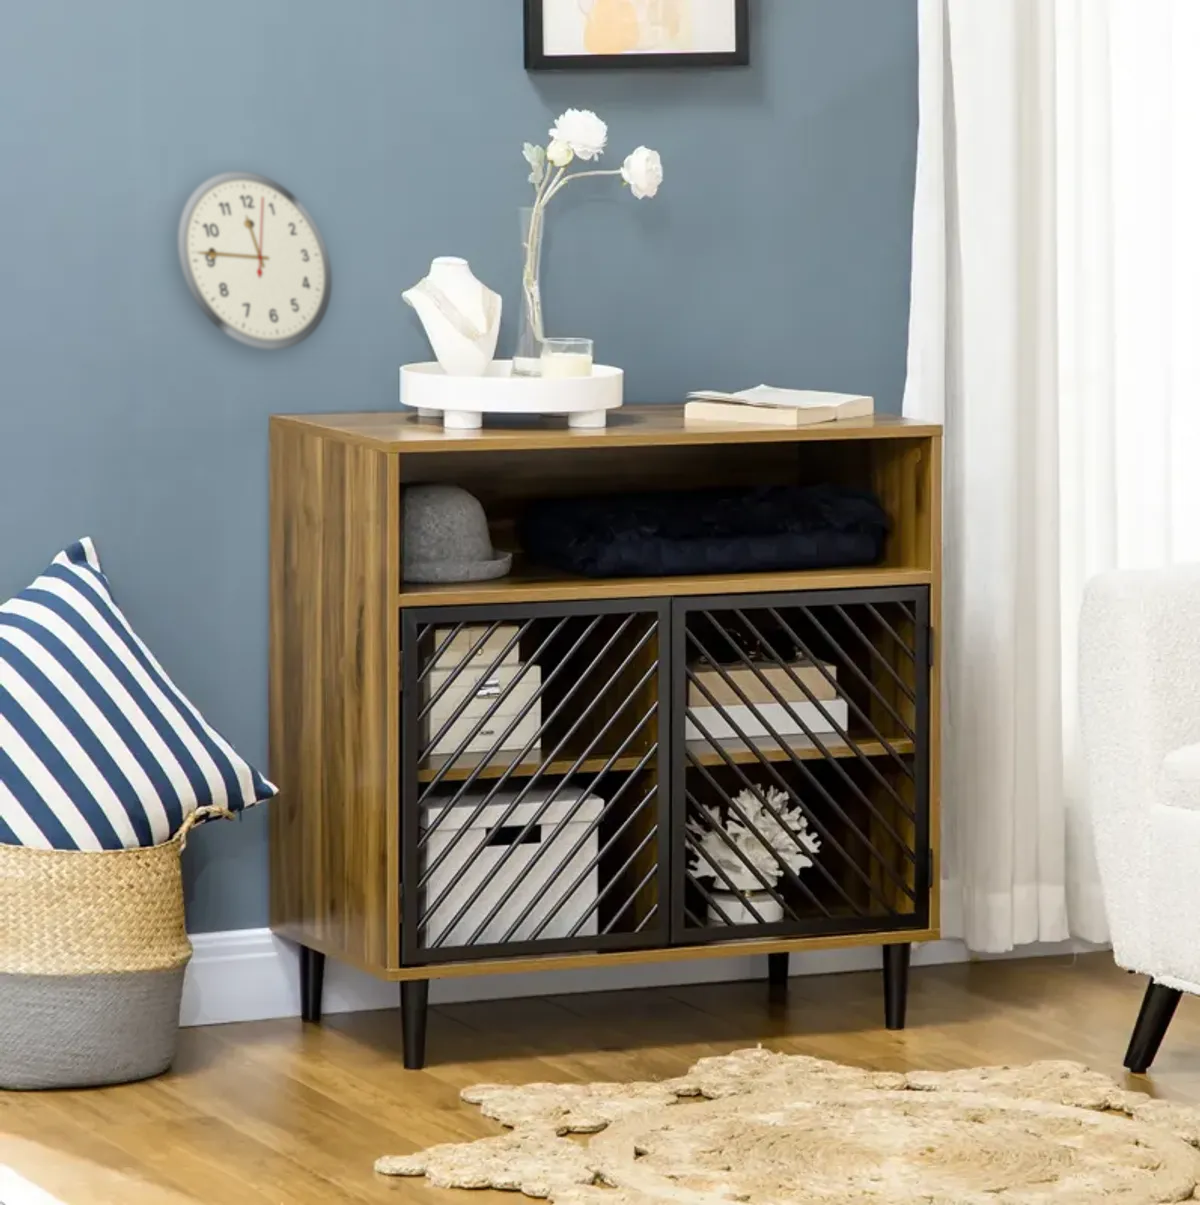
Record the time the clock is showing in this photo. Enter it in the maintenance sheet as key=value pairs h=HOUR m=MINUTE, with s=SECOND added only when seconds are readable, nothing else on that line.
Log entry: h=11 m=46 s=3
